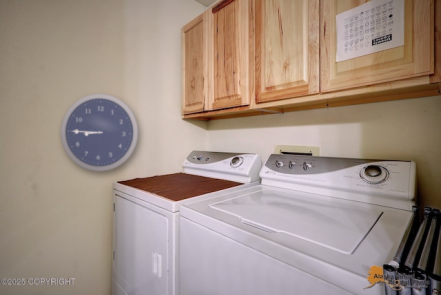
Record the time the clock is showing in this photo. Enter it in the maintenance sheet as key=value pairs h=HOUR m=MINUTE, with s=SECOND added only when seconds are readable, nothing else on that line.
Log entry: h=8 m=45
